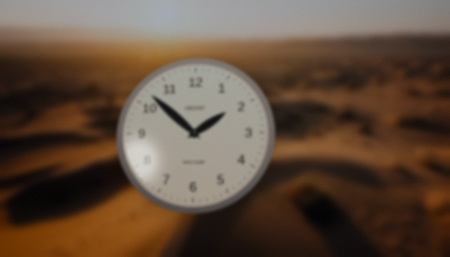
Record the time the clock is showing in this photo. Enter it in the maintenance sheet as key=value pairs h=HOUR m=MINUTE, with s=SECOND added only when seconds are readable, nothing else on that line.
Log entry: h=1 m=52
